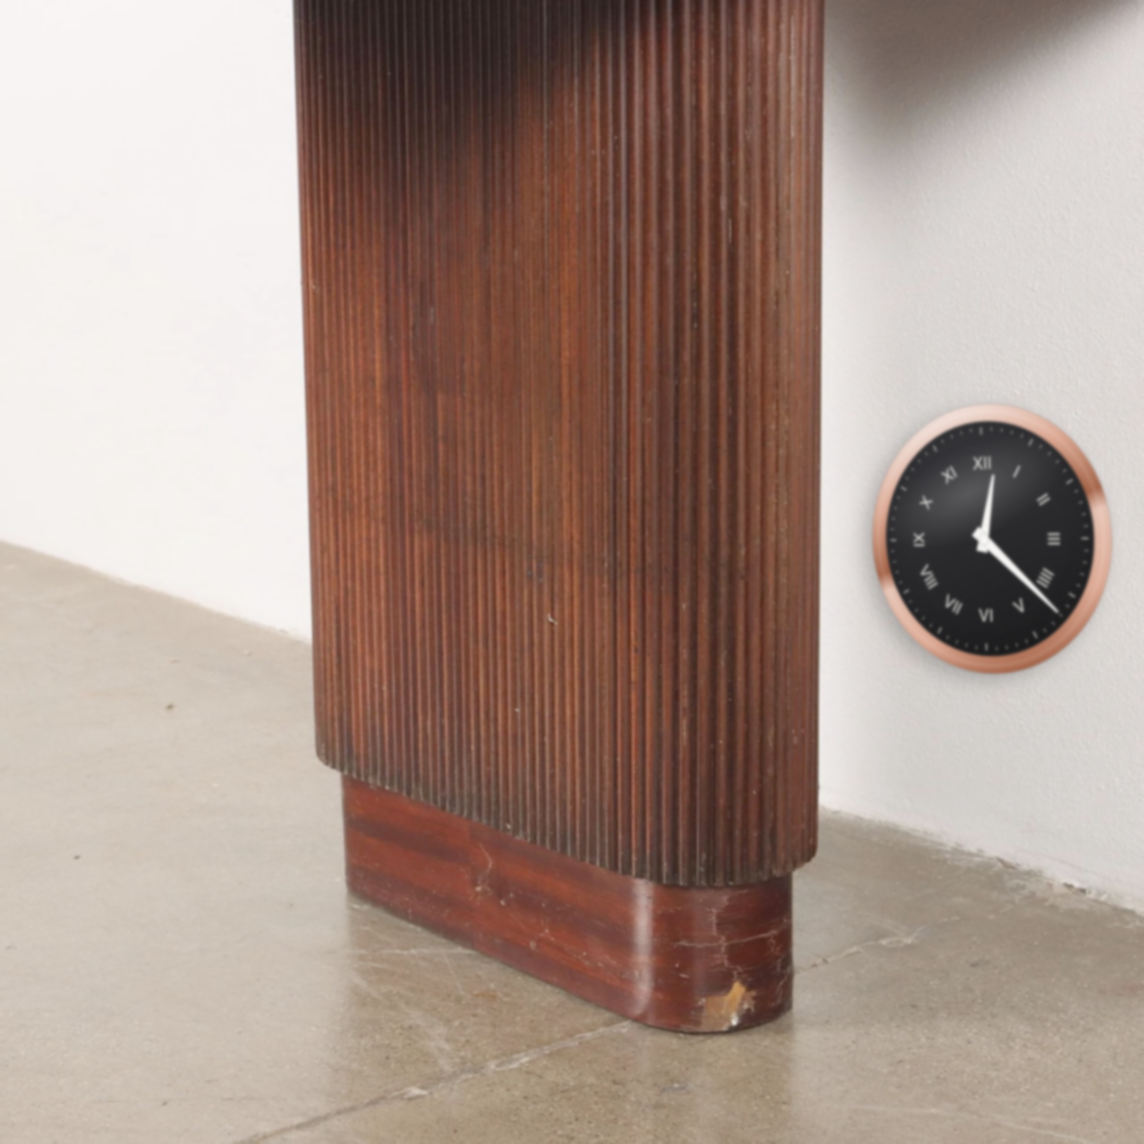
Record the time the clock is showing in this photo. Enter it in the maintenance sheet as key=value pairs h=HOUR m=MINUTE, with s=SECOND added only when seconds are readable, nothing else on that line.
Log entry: h=12 m=22
